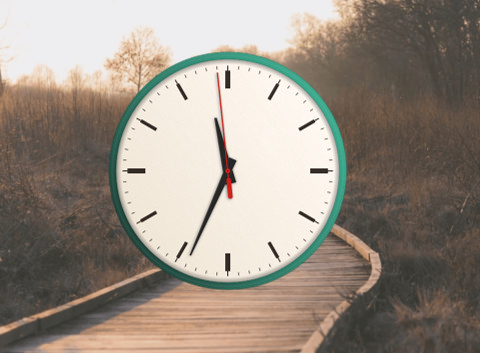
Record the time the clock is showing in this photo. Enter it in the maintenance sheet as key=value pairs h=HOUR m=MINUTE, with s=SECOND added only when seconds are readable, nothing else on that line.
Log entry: h=11 m=33 s=59
